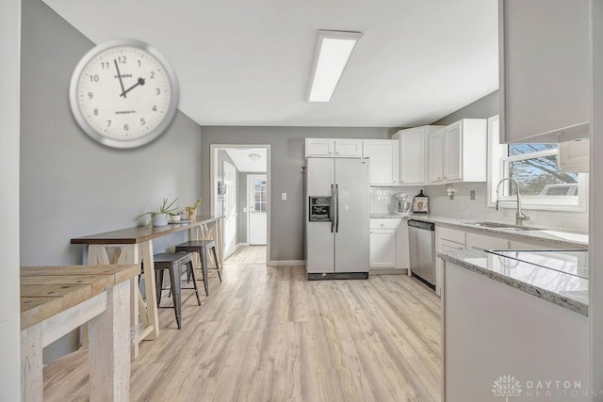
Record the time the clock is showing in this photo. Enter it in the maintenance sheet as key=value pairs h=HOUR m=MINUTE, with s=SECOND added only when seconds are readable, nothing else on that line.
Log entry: h=1 m=58
